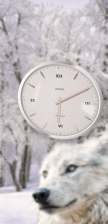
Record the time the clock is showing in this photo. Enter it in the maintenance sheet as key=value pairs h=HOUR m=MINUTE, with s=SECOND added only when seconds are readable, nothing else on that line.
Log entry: h=6 m=10
